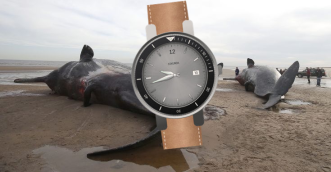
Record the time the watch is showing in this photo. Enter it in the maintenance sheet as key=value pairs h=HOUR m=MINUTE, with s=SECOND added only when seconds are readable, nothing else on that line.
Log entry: h=9 m=43
